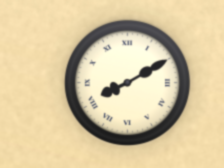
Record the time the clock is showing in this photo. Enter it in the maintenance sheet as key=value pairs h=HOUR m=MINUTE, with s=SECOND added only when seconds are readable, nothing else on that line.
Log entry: h=8 m=10
